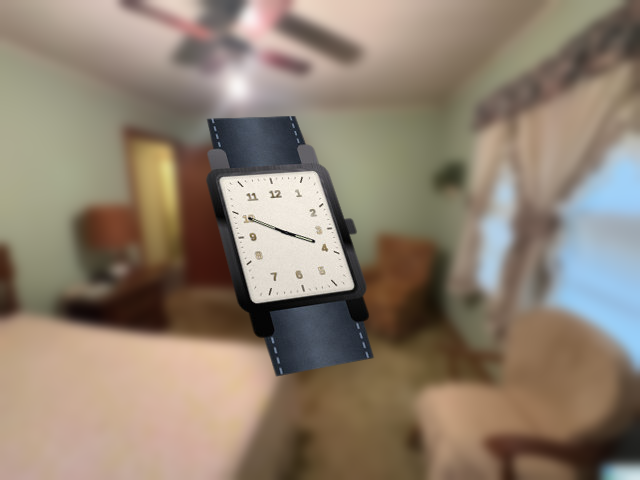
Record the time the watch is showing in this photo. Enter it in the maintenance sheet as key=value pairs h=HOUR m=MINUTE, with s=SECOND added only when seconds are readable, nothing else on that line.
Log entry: h=3 m=50
